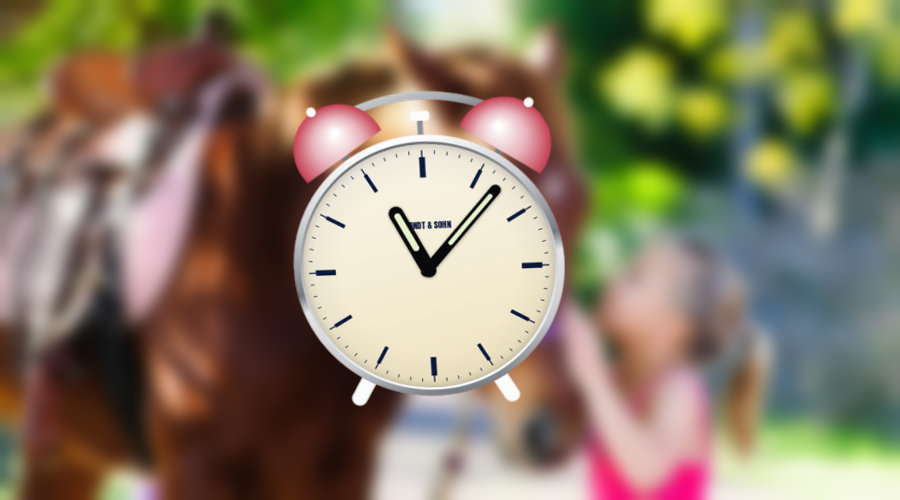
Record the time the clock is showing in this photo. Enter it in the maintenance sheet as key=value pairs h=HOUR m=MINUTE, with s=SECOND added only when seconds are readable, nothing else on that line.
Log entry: h=11 m=7
